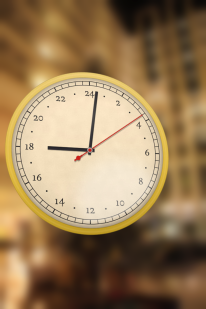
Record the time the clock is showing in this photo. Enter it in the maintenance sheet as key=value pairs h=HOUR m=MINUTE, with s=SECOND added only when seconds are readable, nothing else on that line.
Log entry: h=18 m=1 s=9
